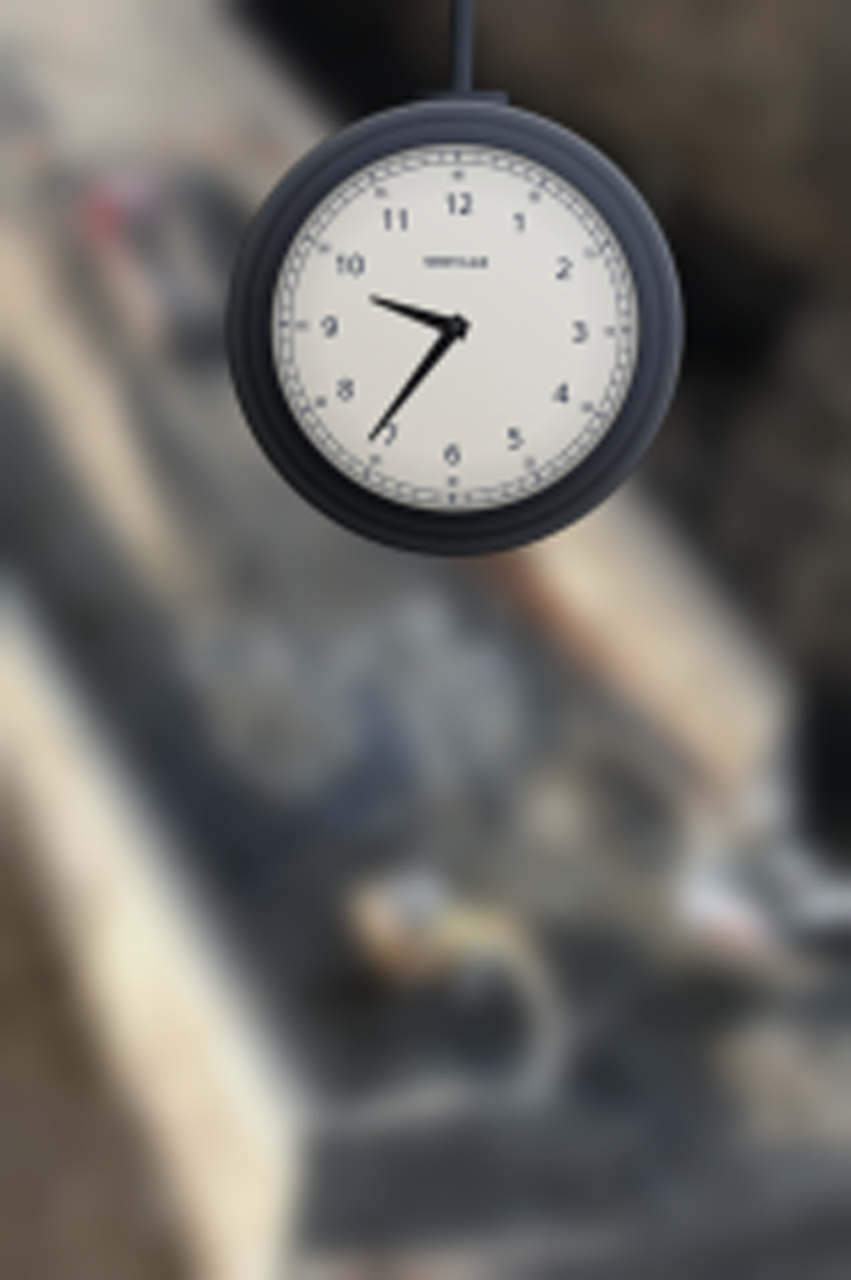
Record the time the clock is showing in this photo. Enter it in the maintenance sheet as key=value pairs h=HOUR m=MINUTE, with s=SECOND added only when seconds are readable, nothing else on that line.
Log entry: h=9 m=36
